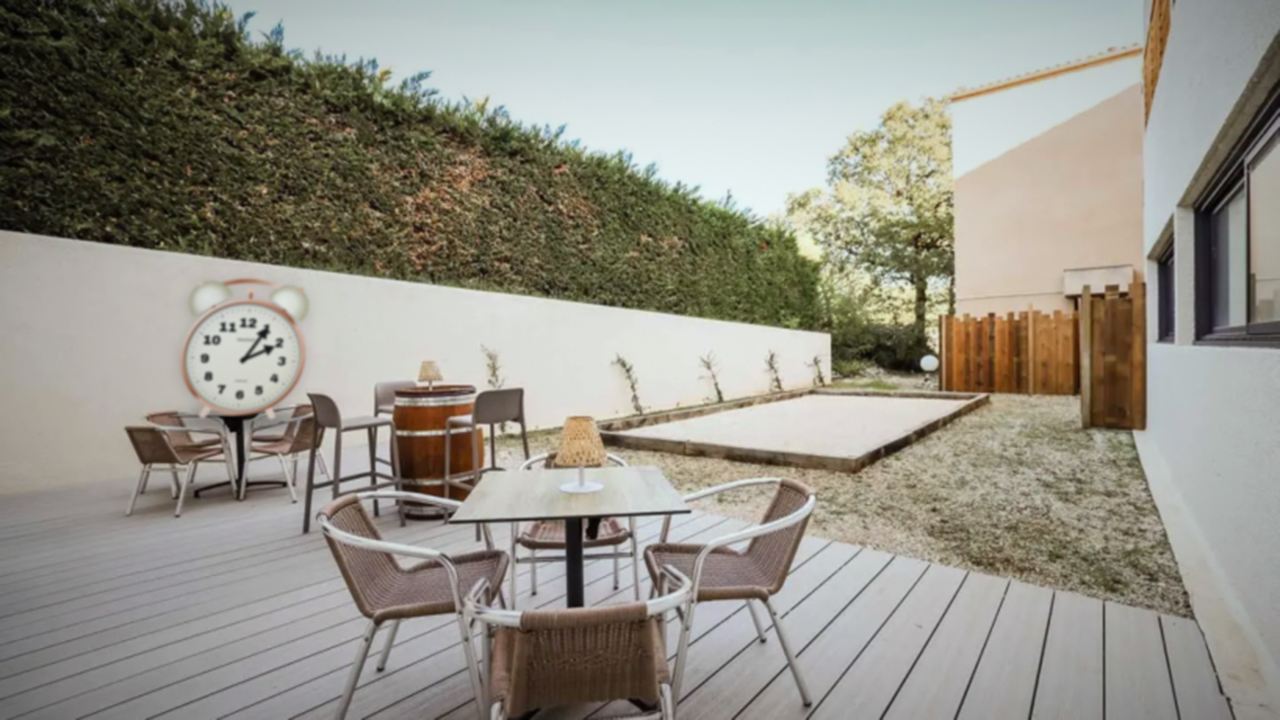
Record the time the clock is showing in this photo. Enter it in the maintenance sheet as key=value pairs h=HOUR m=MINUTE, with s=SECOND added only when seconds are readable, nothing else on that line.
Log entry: h=2 m=5
